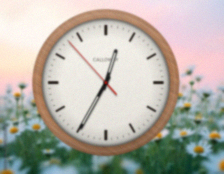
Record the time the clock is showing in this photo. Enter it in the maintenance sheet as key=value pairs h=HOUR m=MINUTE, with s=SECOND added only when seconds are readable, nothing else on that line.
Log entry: h=12 m=34 s=53
